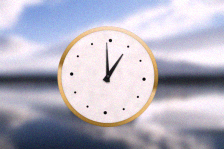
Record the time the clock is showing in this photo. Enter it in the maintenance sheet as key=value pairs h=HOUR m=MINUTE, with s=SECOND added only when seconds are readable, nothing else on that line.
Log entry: h=12 m=59
